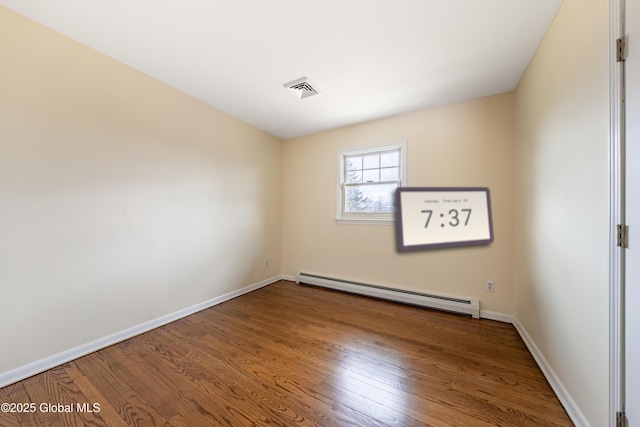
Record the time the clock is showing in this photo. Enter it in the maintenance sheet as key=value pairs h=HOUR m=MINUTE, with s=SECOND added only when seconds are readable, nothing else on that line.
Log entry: h=7 m=37
